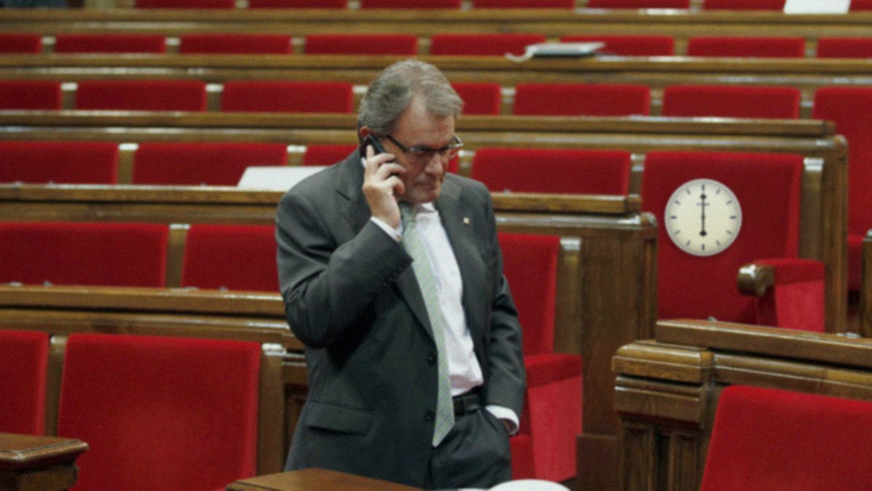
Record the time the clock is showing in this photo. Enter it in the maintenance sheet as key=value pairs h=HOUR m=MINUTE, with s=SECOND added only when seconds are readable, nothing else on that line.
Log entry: h=6 m=0
